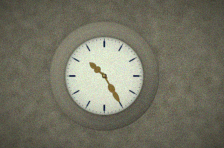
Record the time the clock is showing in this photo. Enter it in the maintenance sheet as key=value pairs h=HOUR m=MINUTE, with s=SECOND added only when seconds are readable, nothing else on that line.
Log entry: h=10 m=25
